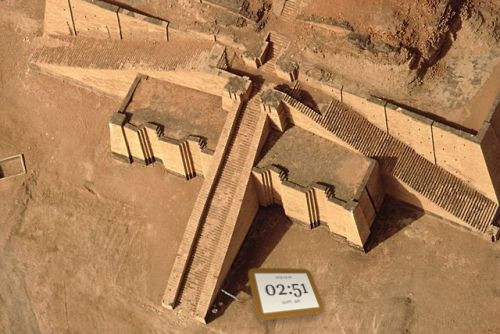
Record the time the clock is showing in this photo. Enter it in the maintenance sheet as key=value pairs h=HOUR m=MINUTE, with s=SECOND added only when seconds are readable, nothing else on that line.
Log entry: h=2 m=51
